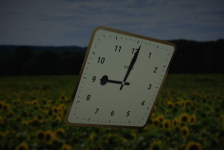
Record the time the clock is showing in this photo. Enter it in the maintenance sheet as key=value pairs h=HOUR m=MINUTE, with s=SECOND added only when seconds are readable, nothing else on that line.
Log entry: h=9 m=1
